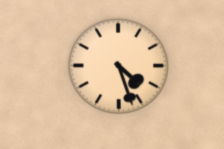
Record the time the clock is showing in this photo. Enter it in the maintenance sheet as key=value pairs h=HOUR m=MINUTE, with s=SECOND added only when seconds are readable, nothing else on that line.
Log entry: h=4 m=27
